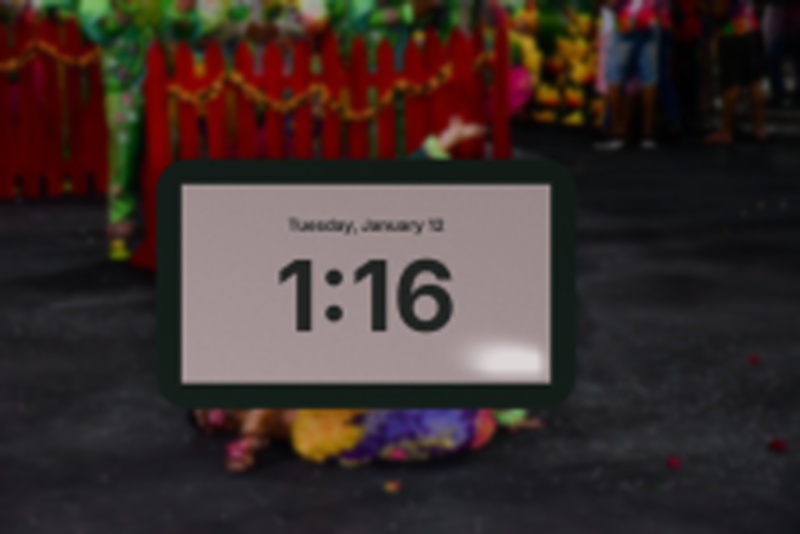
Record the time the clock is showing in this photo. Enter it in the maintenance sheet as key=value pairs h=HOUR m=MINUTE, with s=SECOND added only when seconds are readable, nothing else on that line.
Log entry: h=1 m=16
